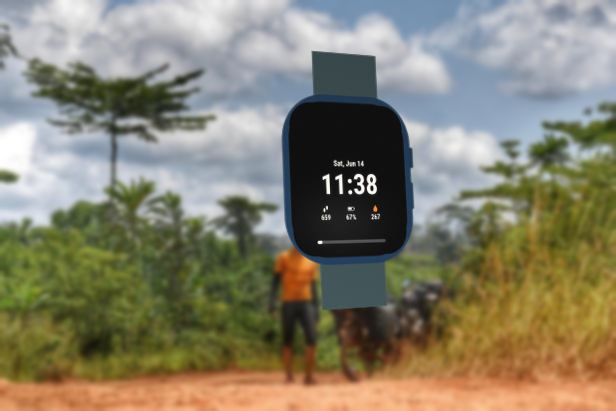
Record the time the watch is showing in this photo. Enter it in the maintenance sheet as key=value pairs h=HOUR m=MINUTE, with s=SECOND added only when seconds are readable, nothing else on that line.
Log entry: h=11 m=38
